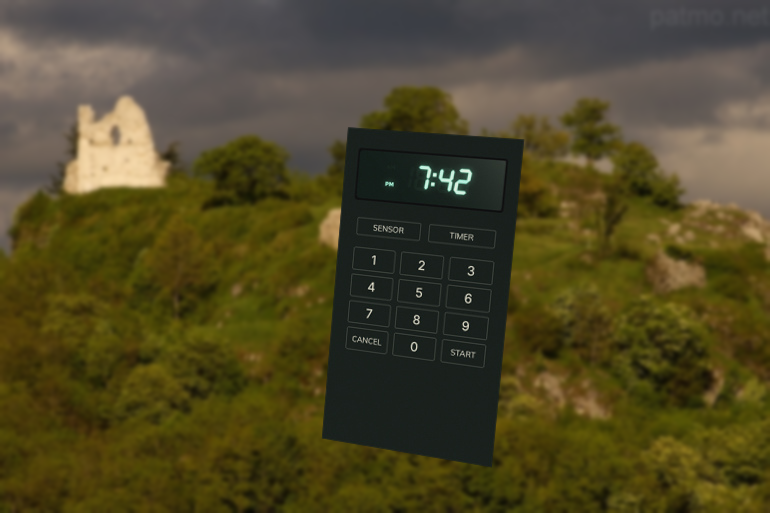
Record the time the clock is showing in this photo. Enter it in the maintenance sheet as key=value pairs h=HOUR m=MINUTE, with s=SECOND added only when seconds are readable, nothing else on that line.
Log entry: h=7 m=42
